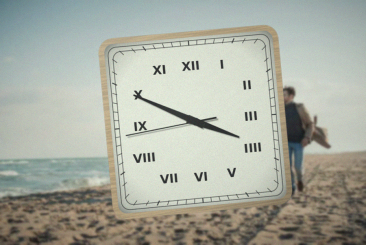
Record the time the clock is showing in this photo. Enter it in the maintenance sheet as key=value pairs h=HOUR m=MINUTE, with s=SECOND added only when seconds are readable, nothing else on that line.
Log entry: h=3 m=49 s=44
